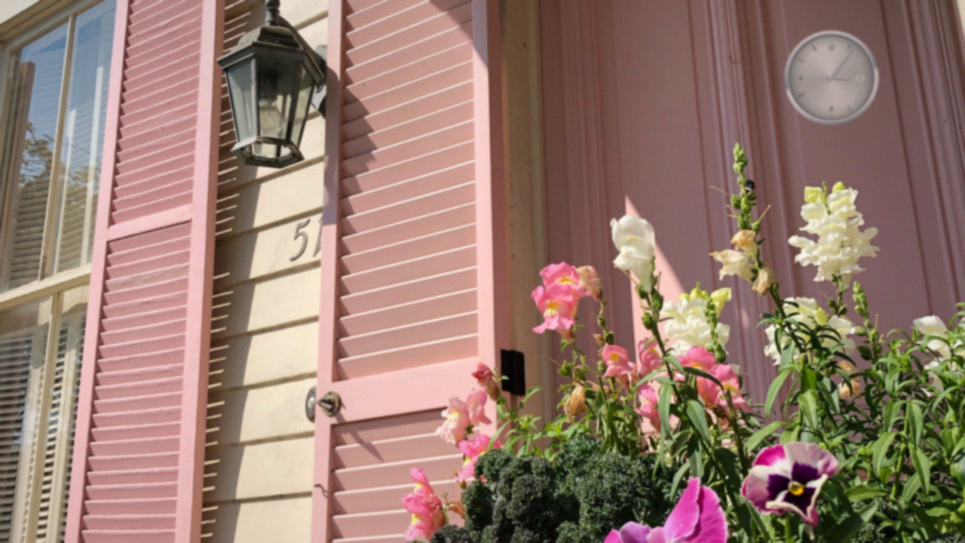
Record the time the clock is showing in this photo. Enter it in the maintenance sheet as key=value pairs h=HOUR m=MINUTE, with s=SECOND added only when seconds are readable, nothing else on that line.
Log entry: h=3 m=6
